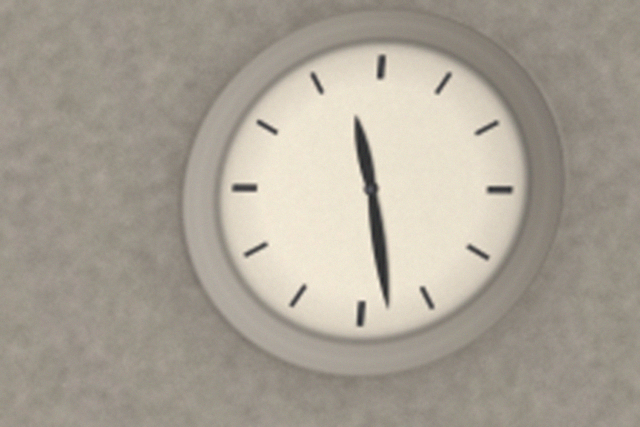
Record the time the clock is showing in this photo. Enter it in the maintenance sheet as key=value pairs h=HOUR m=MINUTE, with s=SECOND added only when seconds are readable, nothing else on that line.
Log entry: h=11 m=28
